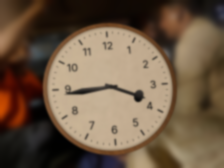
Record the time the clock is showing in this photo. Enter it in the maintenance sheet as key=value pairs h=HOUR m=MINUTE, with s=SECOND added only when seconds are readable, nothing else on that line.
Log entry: h=3 m=44
